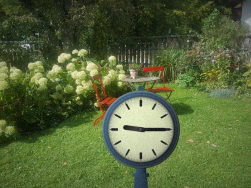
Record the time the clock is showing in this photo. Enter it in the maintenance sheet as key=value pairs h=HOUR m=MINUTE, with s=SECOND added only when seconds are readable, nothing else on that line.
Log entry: h=9 m=15
